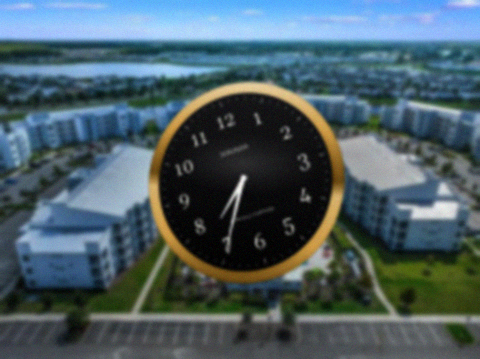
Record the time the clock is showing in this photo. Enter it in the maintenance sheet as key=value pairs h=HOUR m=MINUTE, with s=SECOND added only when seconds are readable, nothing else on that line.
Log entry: h=7 m=35
